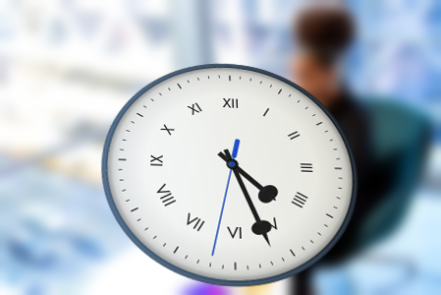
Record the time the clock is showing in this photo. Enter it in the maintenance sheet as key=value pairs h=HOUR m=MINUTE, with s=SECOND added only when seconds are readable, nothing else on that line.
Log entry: h=4 m=26 s=32
